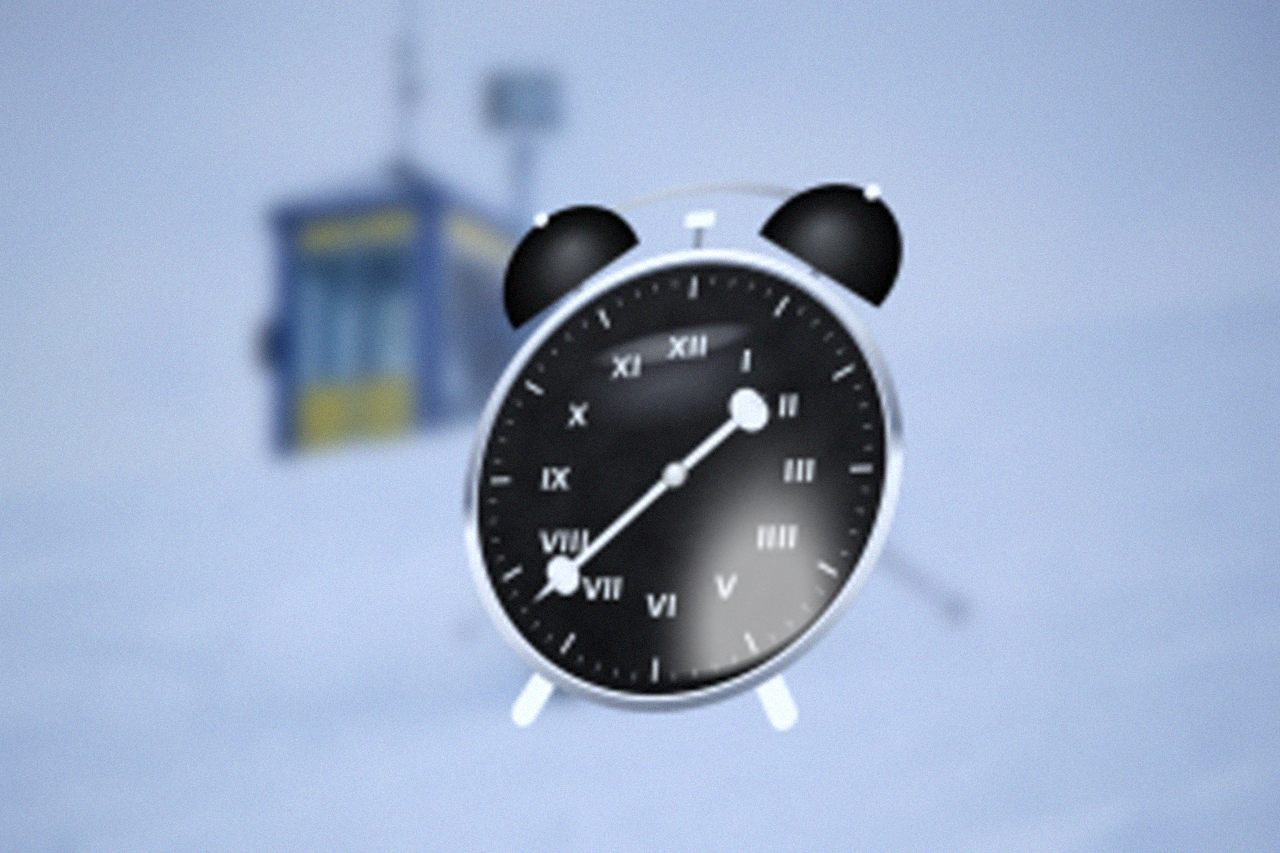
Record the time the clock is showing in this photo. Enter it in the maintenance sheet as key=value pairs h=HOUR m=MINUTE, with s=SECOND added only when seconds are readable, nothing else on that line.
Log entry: h=1 m=38
